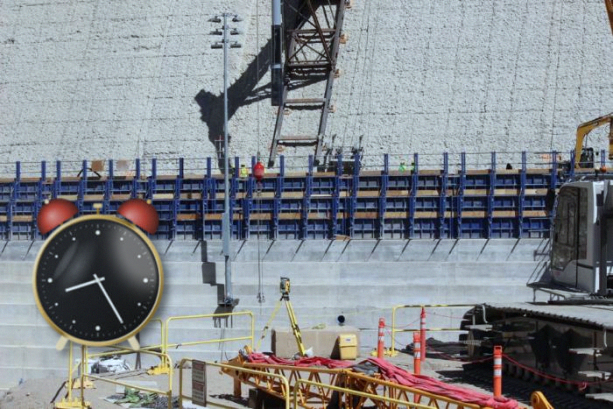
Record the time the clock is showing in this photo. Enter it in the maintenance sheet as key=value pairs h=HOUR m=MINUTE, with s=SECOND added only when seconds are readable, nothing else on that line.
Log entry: h=8 m=25
